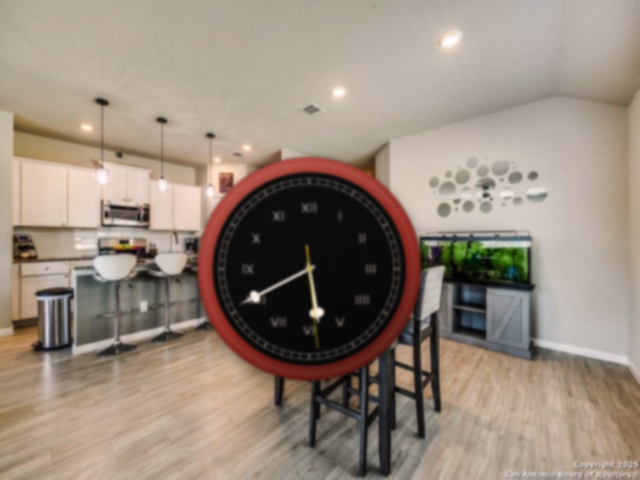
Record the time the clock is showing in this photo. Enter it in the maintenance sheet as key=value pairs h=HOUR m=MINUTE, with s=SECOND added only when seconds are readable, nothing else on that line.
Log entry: h=5 m=40 s=29
